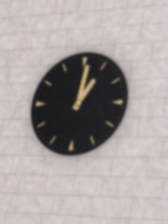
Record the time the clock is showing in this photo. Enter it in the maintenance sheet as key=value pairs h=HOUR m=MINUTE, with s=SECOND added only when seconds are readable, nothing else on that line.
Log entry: h=1 m=1
